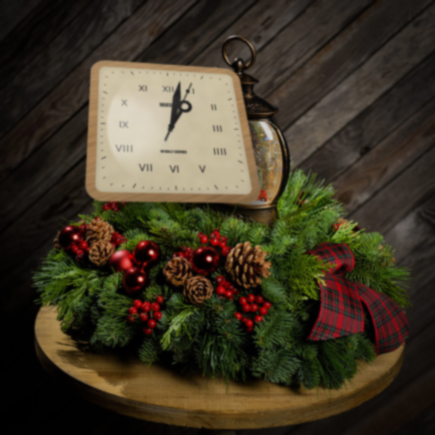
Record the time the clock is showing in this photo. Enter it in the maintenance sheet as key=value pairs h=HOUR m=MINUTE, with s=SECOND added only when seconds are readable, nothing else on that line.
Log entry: h=1 m=2 s=4
